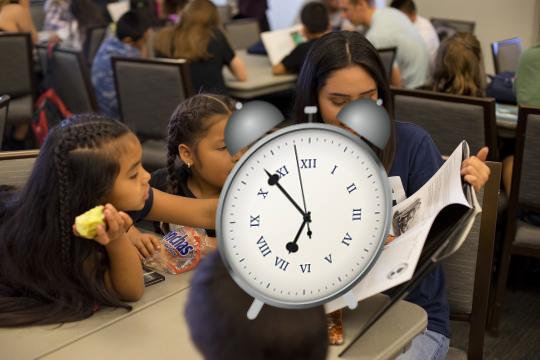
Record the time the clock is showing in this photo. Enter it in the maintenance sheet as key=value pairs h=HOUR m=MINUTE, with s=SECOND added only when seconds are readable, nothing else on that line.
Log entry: h=6 m=52 s=58
